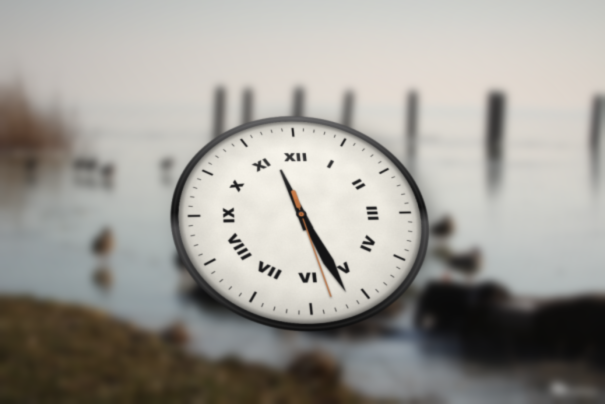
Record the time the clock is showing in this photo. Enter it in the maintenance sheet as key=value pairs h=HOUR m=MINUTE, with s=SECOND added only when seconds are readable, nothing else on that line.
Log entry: h=11 m=26 s=28
